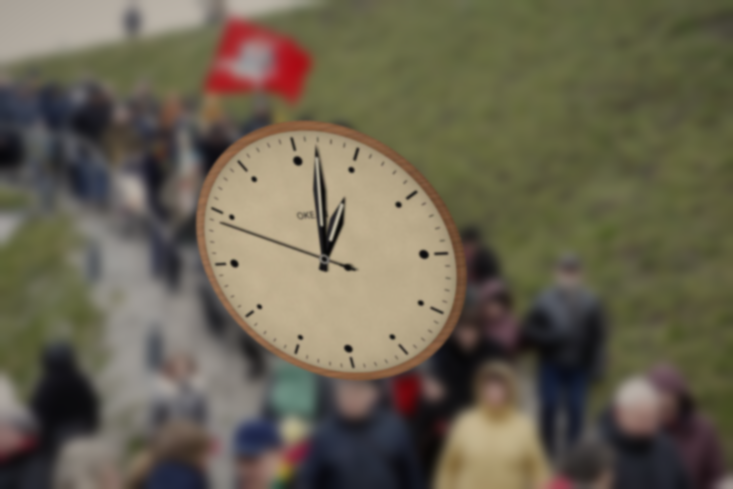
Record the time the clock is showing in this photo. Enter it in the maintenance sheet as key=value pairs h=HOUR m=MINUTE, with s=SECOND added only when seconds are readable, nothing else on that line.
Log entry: h=1 m=1 s=49
